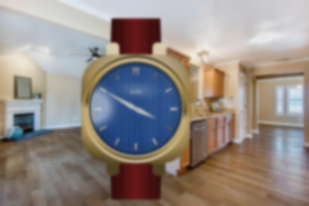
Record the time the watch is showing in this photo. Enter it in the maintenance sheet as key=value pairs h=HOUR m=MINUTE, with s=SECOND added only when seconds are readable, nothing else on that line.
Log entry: h=3 m=50
